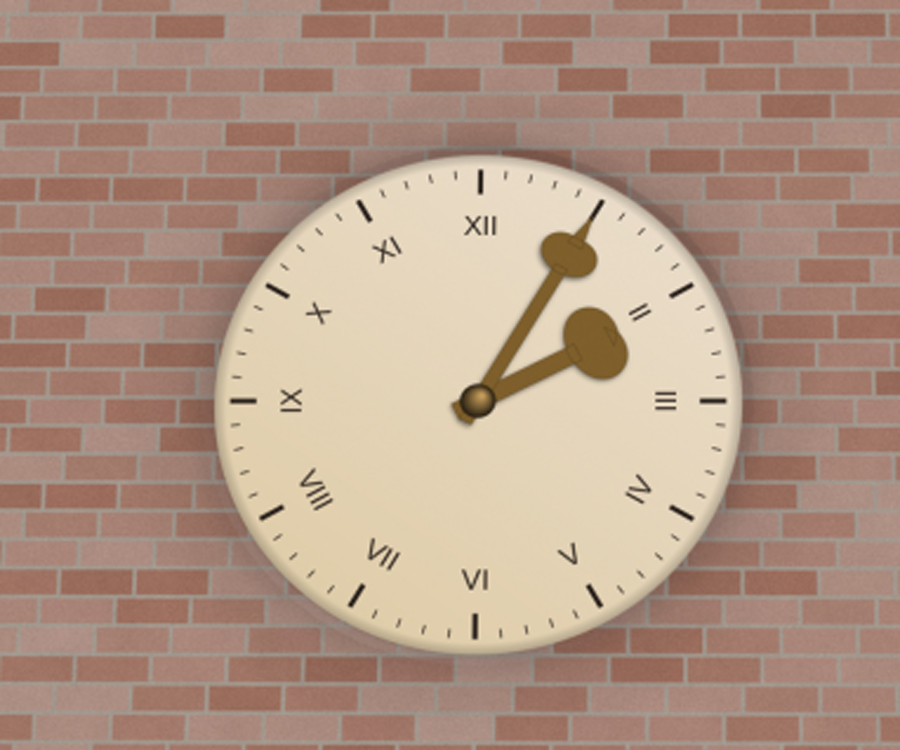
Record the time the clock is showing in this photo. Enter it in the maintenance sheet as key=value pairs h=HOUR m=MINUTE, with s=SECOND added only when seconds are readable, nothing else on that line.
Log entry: h=2 m=5
